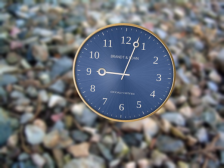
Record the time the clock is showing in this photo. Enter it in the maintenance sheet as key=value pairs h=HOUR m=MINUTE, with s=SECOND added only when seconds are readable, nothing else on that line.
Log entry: h=9 m=3
